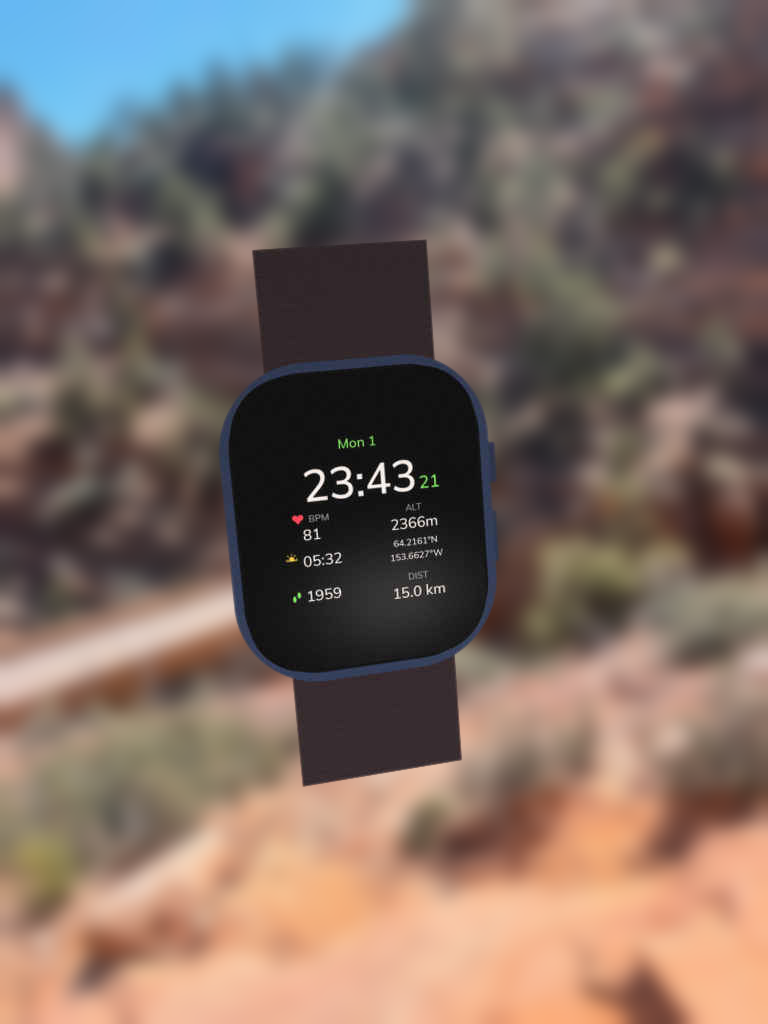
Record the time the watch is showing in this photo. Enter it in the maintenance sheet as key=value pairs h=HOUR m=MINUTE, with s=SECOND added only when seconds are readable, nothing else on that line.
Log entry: h=23 m=43 s=21
